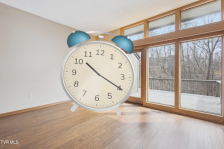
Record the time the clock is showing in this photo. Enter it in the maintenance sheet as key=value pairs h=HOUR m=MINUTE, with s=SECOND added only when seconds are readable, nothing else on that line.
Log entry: h=10 m=20
